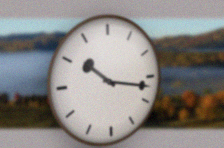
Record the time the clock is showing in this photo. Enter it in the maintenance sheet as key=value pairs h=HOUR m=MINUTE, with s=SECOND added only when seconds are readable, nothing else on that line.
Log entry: h=10 m=17
